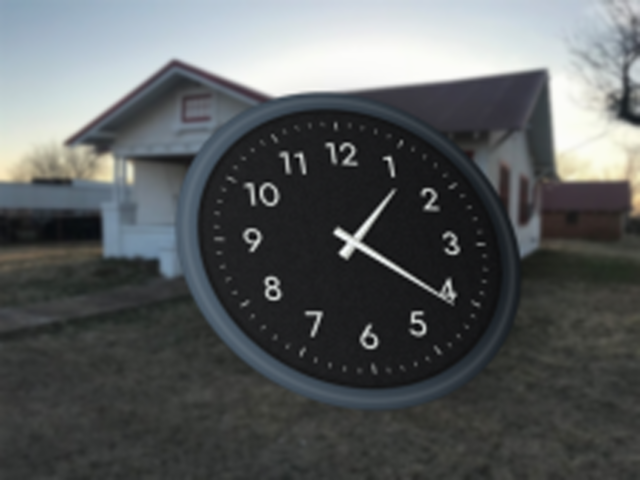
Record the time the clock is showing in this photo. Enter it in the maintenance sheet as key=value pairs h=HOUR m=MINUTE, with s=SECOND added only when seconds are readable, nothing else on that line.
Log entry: h=1 m=21
